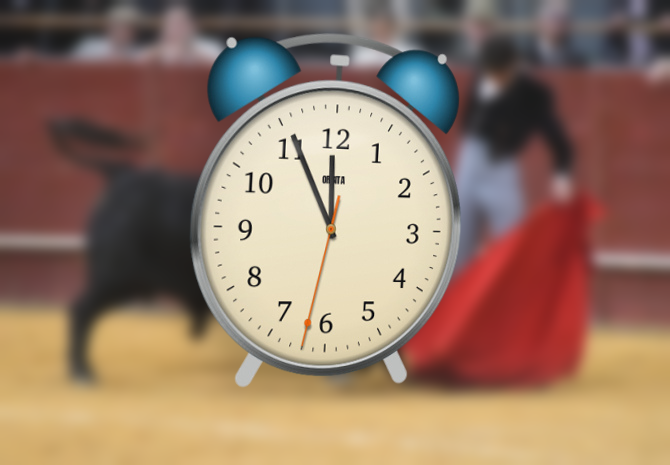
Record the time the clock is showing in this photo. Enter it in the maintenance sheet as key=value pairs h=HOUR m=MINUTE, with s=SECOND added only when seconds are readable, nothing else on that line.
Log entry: h=11 m=55 s=32
